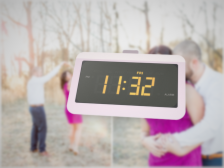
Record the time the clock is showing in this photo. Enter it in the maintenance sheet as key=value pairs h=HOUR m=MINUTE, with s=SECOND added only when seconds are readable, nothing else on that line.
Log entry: h=11 m=32
